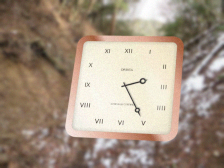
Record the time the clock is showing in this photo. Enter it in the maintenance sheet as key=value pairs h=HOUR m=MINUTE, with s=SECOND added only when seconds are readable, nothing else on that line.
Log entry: h=2 m=25
